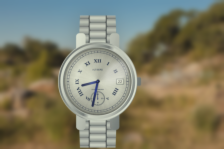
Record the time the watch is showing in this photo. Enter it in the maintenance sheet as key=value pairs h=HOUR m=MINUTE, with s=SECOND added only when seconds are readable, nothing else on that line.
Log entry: h=8 m=32
